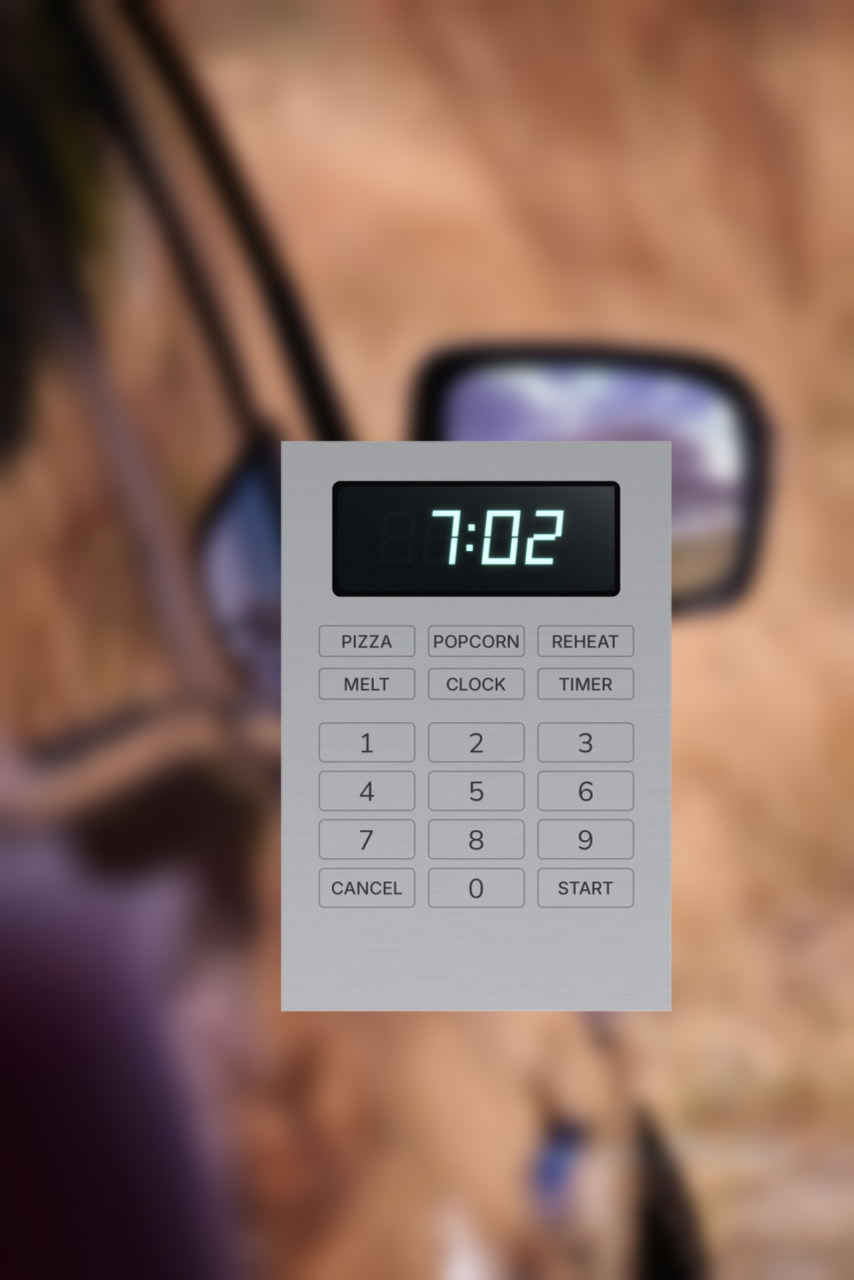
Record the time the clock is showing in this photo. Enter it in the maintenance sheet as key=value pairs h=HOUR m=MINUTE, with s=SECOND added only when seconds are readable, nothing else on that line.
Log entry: h=7 m=2
